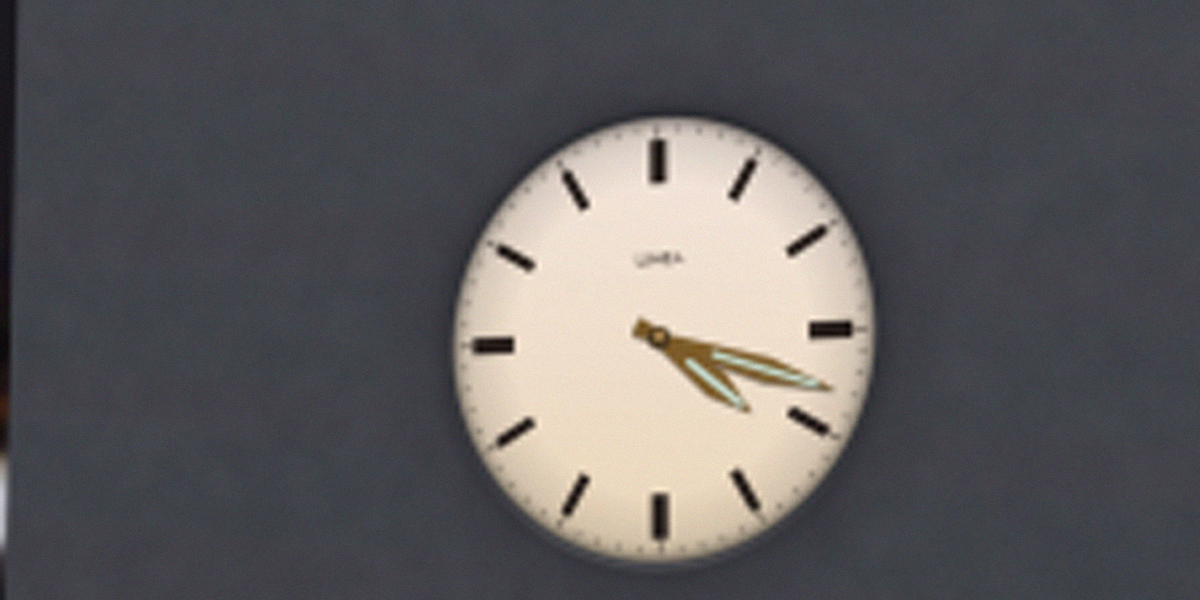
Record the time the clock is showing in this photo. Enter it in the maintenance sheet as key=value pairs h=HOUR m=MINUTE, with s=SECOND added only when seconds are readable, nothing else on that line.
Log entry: h=4 m=18
